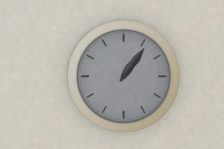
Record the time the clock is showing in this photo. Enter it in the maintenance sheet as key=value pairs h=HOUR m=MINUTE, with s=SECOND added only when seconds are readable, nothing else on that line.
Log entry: h=1 m=6
